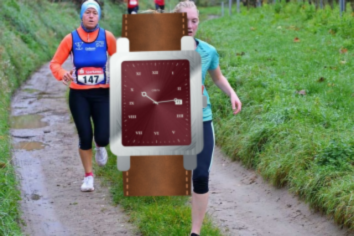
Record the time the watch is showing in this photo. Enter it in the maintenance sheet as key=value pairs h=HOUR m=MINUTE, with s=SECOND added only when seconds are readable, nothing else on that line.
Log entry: h=10 m=14
